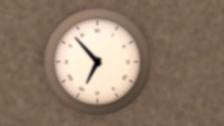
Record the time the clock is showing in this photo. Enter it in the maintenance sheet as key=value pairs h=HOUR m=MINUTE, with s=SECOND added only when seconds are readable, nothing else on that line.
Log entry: h=6 m=53
